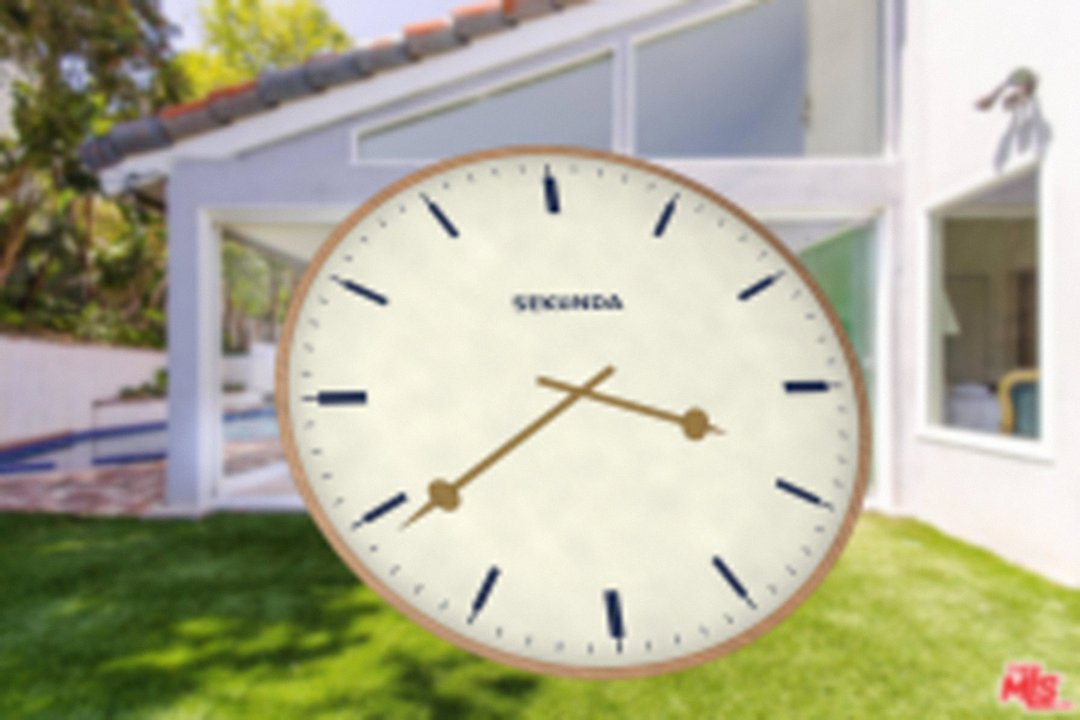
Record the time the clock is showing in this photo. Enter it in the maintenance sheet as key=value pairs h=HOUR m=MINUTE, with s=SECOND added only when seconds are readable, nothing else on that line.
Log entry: h=3 m=39
